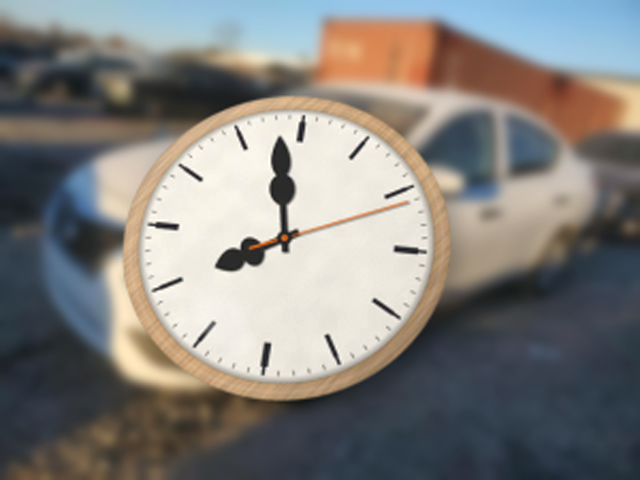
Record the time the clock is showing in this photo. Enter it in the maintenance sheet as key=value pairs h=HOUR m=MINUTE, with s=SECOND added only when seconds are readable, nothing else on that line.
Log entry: h=7 m=58 s=11
